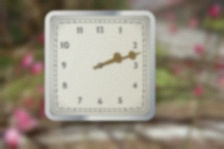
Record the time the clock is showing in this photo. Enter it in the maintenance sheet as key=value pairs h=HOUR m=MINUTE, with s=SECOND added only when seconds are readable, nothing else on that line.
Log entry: h=2 m=12
